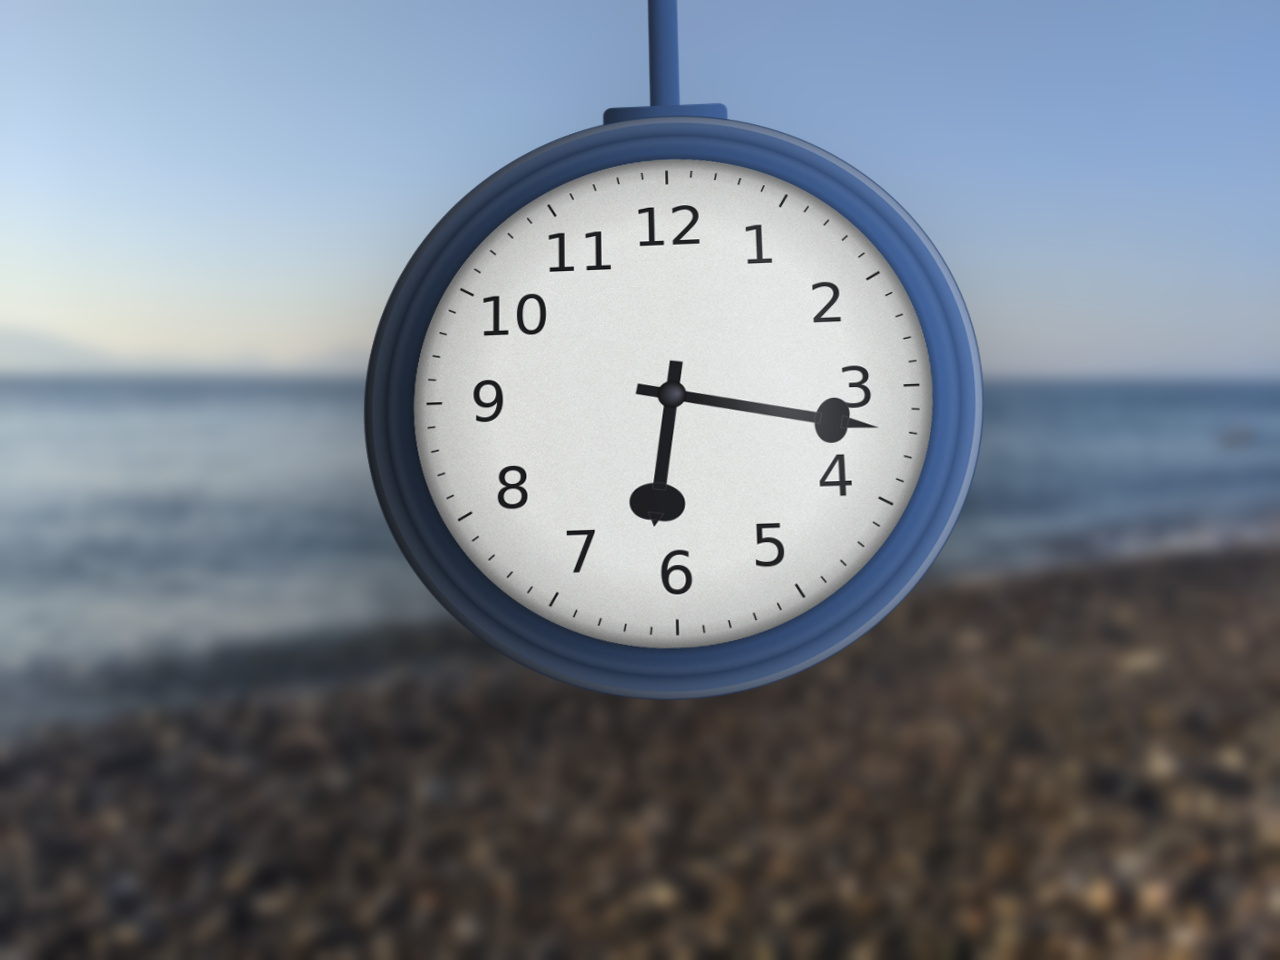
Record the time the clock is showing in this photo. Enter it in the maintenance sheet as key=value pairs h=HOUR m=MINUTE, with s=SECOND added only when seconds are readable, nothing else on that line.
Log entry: h=6 m=17
